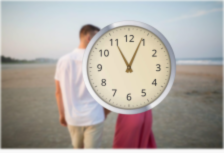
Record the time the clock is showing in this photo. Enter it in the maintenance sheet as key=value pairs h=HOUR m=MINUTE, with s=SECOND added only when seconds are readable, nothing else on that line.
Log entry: h=11 m=4
